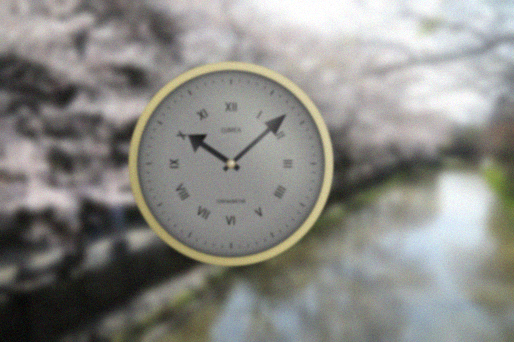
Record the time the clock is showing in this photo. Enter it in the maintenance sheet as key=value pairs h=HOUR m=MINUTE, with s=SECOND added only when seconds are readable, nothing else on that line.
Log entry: h=10 m=8
